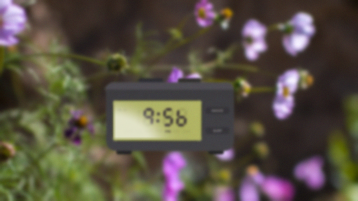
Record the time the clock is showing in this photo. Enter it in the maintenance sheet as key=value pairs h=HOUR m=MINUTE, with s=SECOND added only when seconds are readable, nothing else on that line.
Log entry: h=9 m=56
